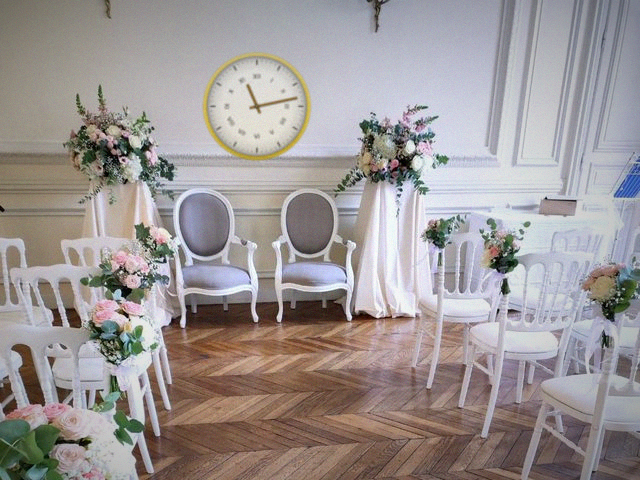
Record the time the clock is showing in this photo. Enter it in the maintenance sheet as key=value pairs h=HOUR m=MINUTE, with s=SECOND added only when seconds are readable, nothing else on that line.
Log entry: h=11 m=13
